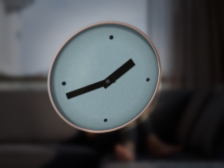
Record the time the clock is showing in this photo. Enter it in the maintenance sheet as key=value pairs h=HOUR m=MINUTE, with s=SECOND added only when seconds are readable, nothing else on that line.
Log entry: h=1 m=42
